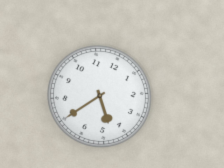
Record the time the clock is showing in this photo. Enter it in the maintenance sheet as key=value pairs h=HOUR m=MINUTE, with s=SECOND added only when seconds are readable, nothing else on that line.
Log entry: h=4 m=35
